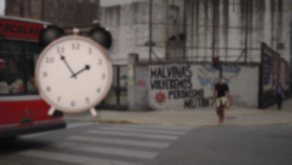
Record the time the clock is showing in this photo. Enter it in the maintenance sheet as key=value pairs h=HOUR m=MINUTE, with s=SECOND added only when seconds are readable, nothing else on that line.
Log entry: h=1 m=54
